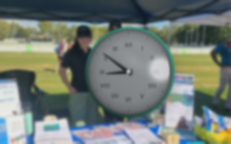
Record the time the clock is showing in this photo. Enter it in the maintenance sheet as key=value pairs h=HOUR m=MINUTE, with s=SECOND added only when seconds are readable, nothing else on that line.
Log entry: h=8 m=51
